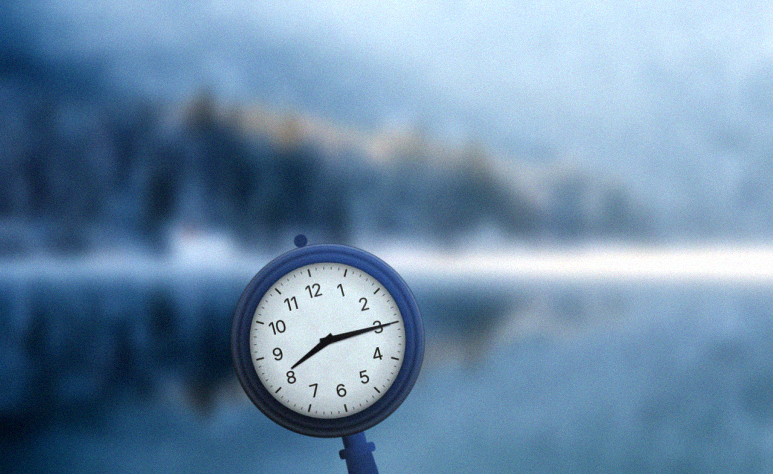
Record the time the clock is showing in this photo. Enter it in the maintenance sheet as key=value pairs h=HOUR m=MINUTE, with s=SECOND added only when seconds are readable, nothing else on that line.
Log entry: h=8 m=15
